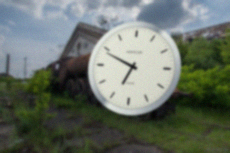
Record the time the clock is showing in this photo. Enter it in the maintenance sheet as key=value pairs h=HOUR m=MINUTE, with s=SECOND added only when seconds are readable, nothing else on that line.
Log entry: h=6 m=49
